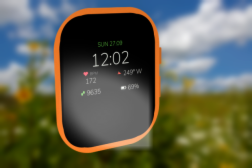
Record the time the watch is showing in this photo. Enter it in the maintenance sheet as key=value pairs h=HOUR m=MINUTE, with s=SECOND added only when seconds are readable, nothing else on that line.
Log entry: h=12 m=2
